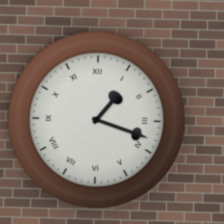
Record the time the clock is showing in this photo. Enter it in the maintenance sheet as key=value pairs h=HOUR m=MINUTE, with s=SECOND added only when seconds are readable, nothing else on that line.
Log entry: h=1 m=18
